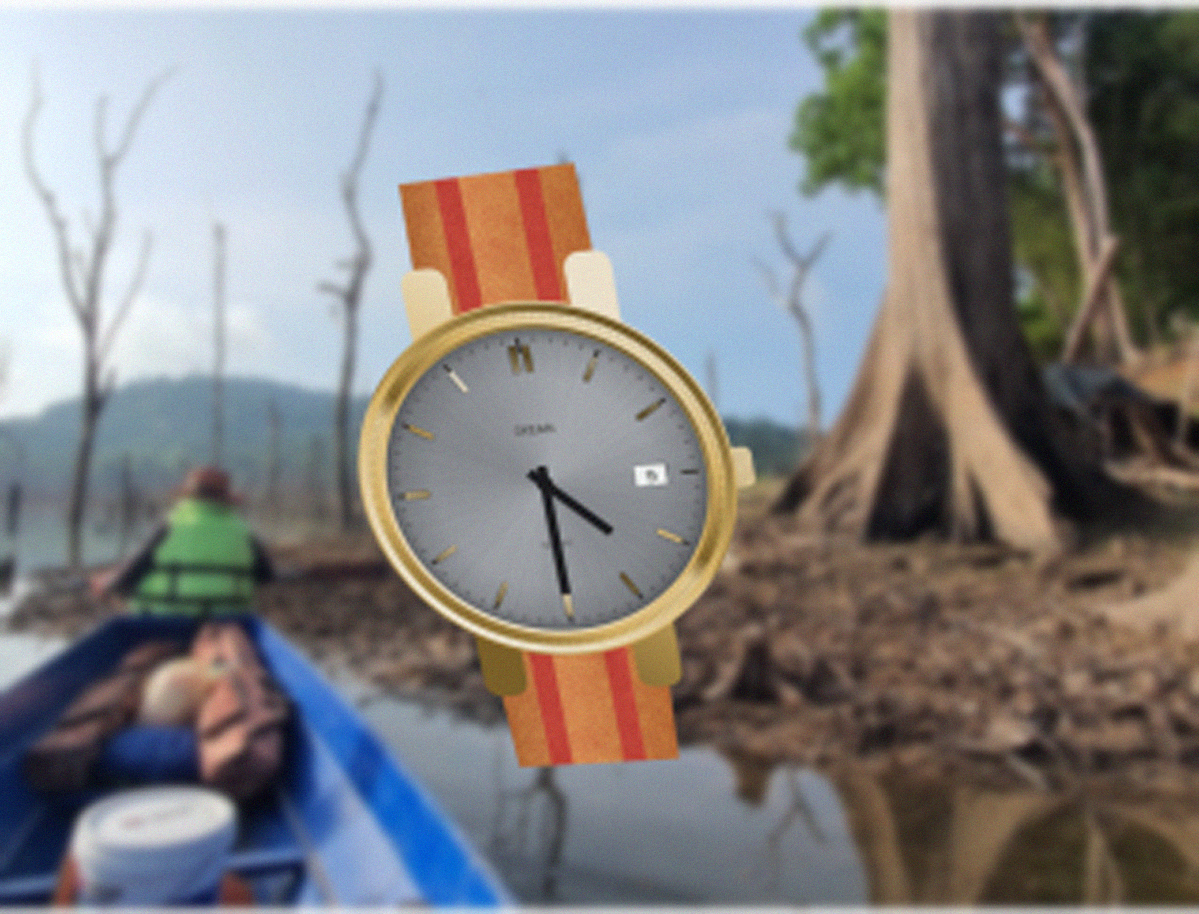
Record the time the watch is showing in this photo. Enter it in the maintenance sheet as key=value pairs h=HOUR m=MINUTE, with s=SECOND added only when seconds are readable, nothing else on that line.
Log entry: h=4 m=30
